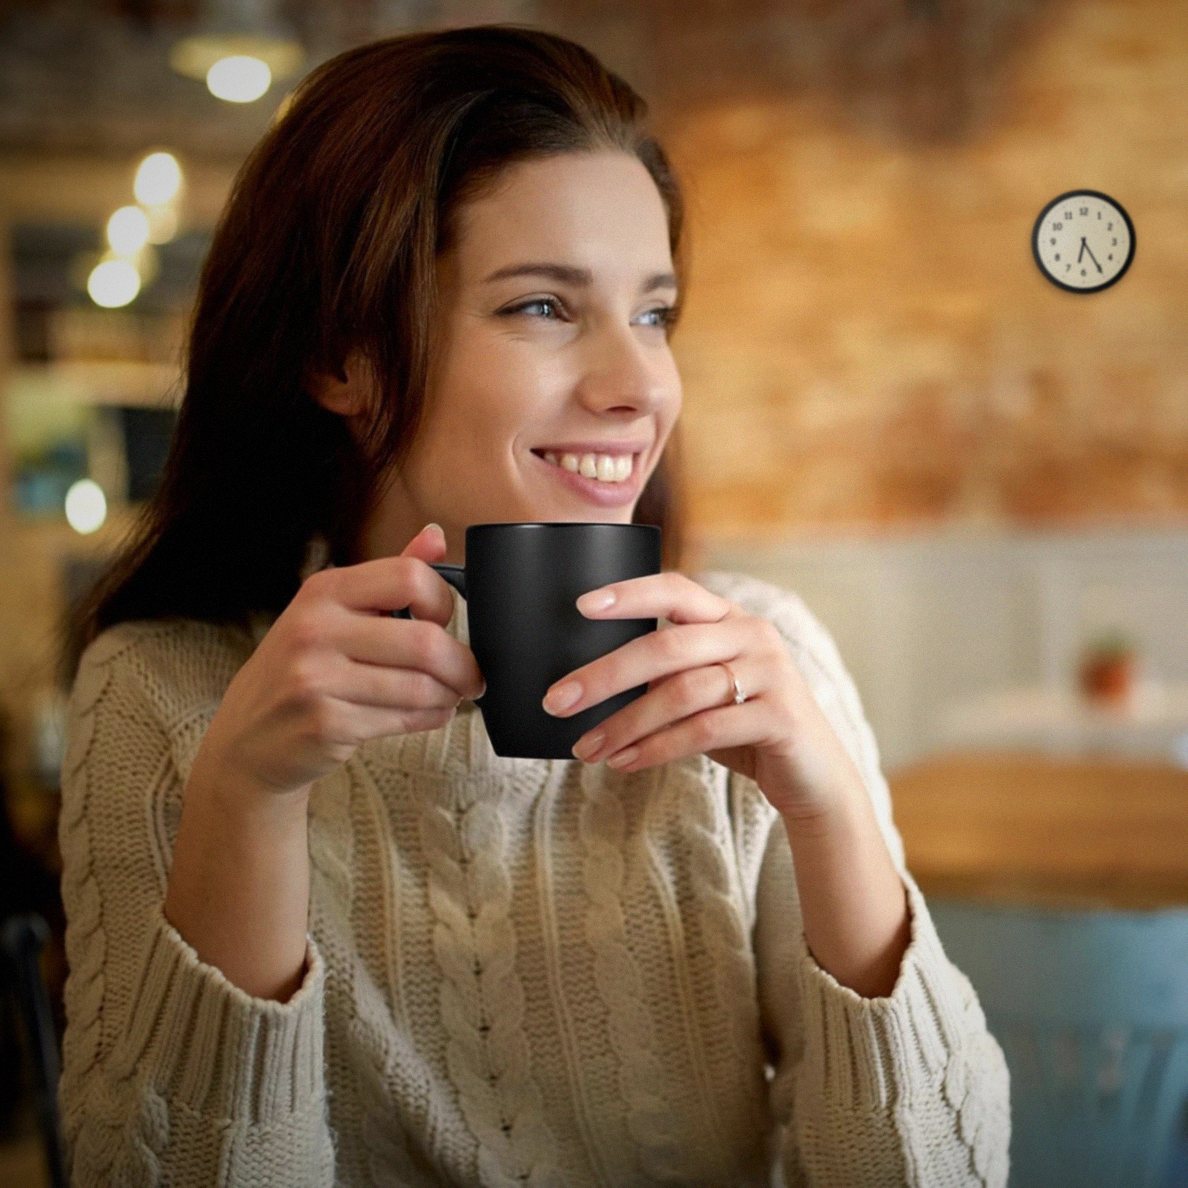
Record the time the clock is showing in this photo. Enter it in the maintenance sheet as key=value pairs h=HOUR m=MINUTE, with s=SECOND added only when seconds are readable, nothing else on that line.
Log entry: h=6 m=25
